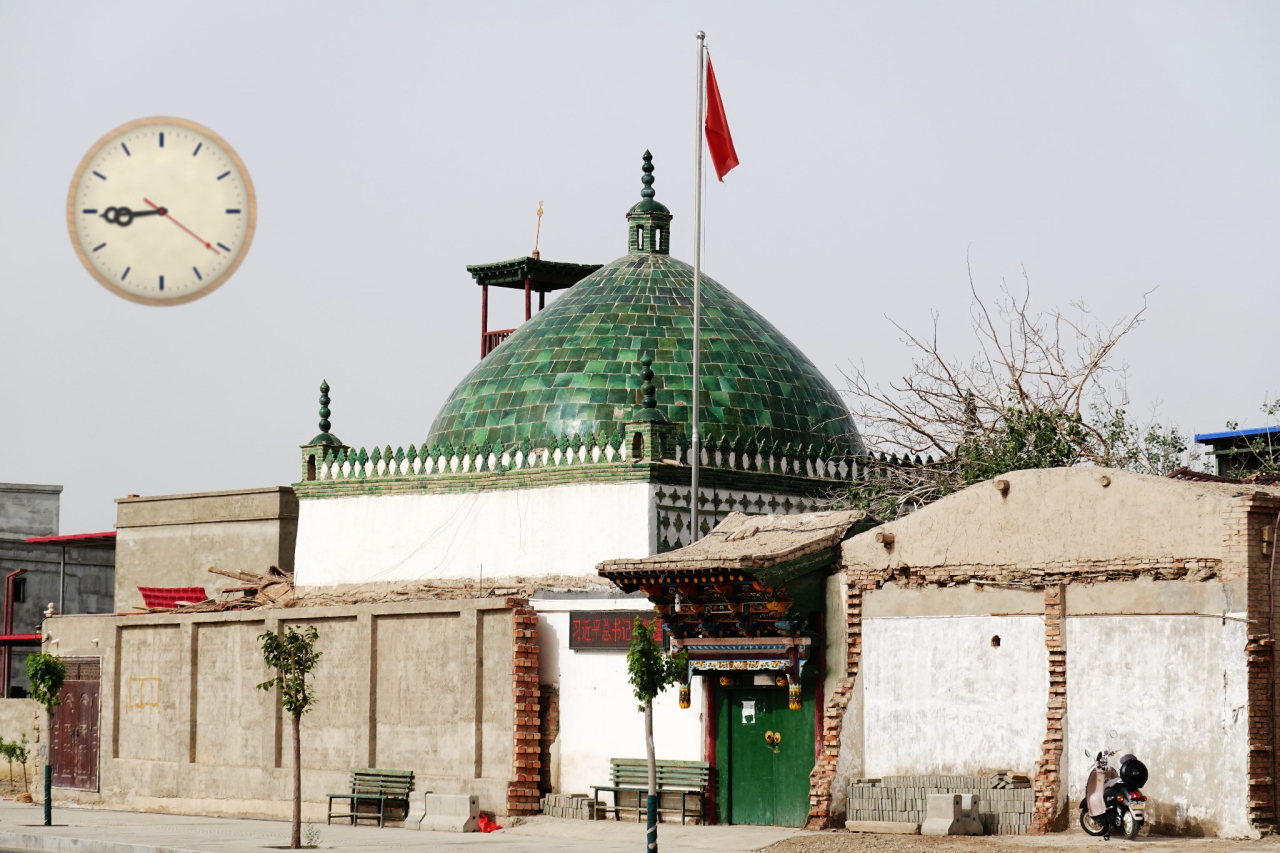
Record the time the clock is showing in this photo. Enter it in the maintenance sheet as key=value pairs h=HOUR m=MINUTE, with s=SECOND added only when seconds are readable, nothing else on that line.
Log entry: h=8 m=44 s=21
